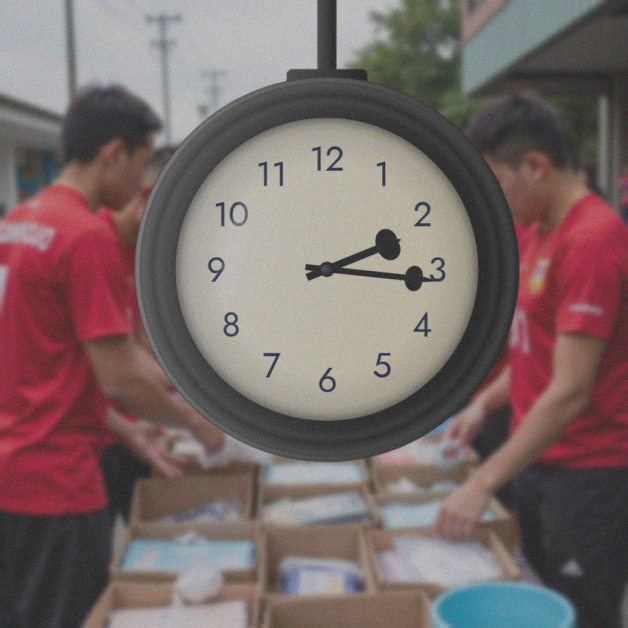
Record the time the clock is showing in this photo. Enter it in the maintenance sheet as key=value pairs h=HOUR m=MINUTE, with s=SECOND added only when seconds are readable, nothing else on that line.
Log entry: h=2 m=16
